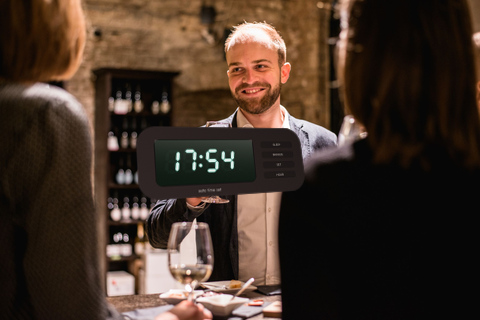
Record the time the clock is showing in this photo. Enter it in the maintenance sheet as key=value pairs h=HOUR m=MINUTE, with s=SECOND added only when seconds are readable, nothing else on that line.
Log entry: h=17 m=54
